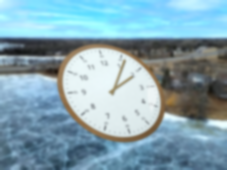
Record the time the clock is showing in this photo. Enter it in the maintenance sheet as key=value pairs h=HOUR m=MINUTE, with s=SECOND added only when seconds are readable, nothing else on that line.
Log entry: h=2 m=6
